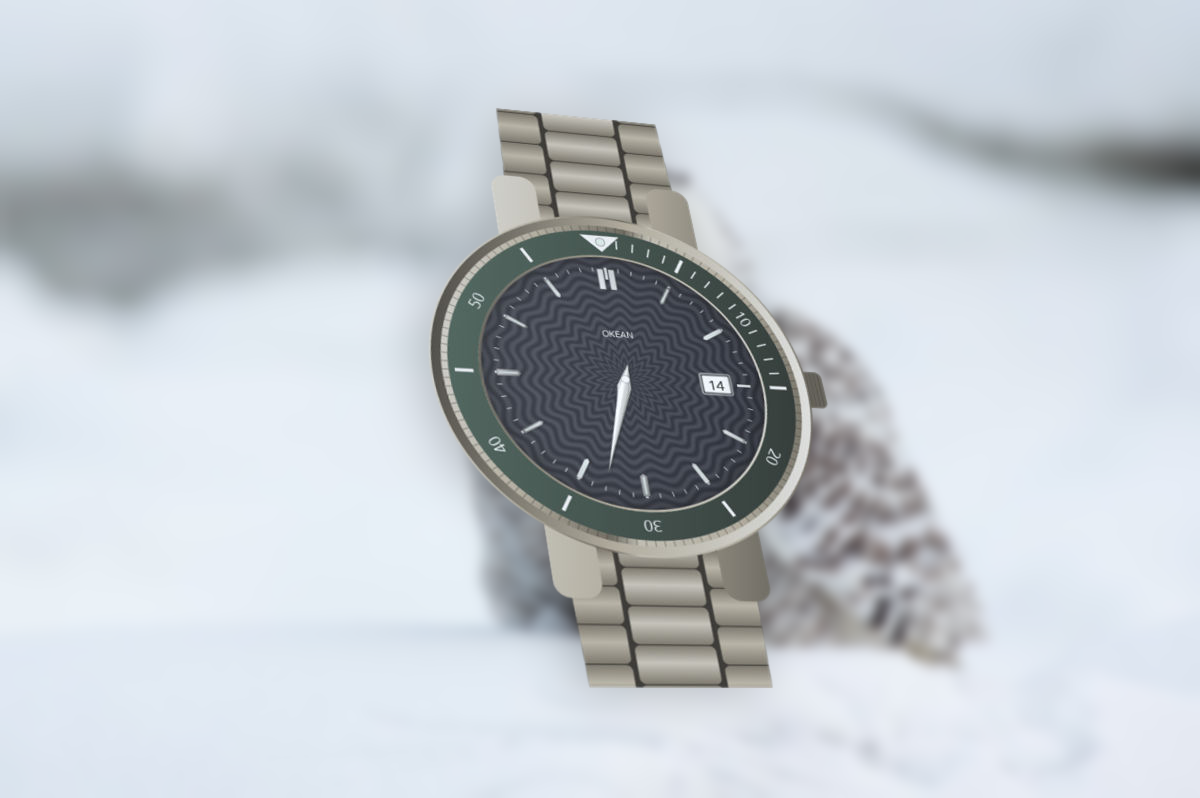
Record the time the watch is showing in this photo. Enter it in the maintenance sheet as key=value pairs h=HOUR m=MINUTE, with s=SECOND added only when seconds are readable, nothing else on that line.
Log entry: h=6 m=33
